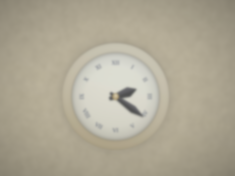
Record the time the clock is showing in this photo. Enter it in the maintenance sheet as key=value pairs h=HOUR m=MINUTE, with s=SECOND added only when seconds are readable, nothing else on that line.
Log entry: h=2 m=21
